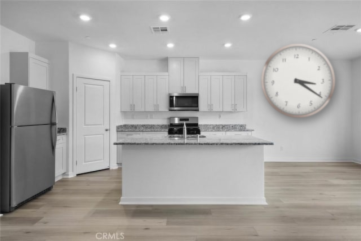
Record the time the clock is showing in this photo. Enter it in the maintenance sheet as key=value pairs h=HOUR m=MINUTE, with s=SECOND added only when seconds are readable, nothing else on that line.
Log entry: h=3 m=21
